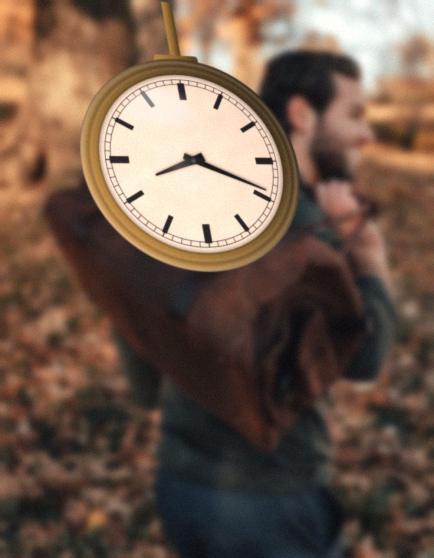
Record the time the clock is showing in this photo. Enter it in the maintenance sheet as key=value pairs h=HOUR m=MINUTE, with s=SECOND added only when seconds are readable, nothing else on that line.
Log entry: h=8 m=19
